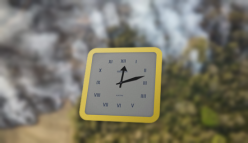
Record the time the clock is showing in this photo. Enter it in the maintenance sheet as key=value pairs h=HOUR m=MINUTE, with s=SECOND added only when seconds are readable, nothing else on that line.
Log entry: h=12 m=12
